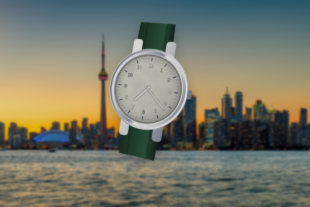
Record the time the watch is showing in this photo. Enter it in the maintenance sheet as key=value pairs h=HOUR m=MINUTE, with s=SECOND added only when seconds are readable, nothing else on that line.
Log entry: h=7 m=22
